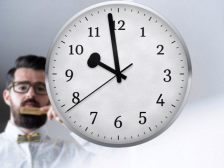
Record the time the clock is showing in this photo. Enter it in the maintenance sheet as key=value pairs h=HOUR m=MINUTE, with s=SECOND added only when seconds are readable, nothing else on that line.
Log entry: h=9 m=58 s=39
